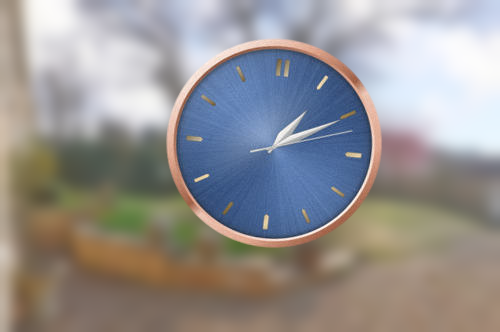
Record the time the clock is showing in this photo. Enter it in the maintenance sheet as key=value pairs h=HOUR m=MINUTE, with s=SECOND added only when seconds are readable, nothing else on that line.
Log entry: h=1 m=10 s=12
